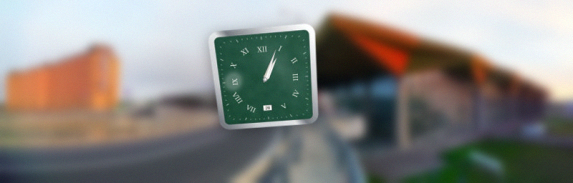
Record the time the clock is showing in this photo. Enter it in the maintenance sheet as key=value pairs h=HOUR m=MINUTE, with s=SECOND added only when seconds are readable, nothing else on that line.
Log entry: h=1 m=4
